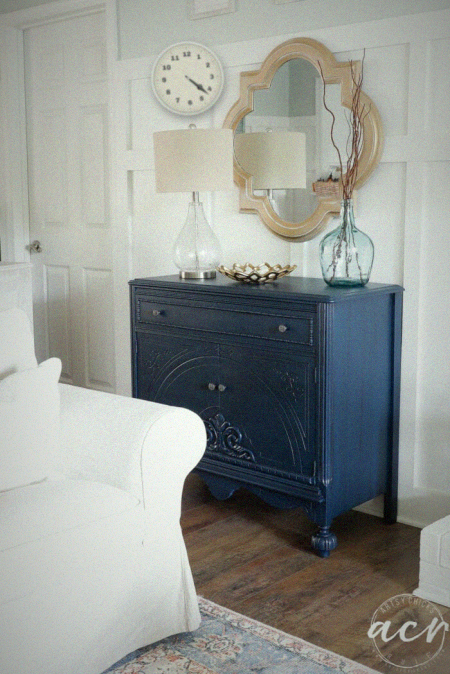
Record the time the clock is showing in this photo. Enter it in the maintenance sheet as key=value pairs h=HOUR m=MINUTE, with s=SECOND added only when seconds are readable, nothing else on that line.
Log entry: h=4 m=22
